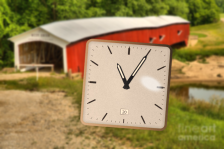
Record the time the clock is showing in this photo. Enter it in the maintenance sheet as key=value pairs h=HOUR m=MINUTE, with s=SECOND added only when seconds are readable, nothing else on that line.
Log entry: h=11 m=5
